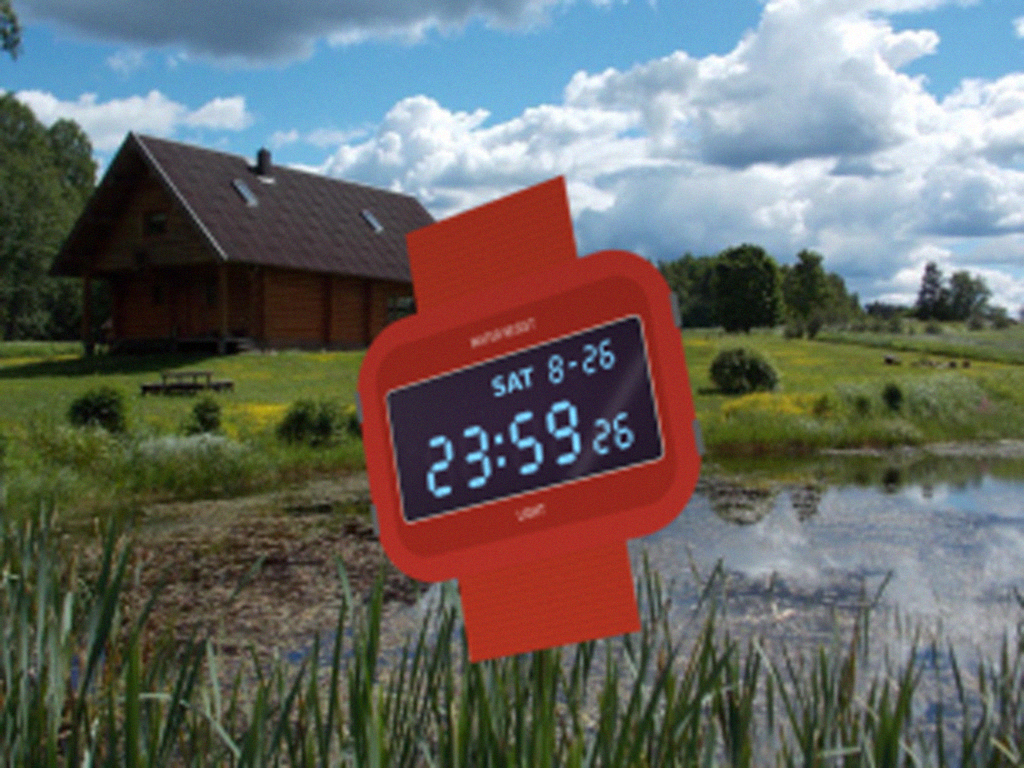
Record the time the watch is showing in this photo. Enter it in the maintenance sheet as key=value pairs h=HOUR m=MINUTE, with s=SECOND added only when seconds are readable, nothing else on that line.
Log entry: h=23 m=59 s=26
